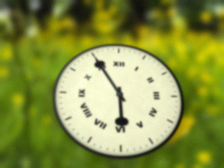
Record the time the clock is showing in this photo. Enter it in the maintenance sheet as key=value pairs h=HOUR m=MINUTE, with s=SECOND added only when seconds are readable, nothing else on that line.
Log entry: h=5 m=55
